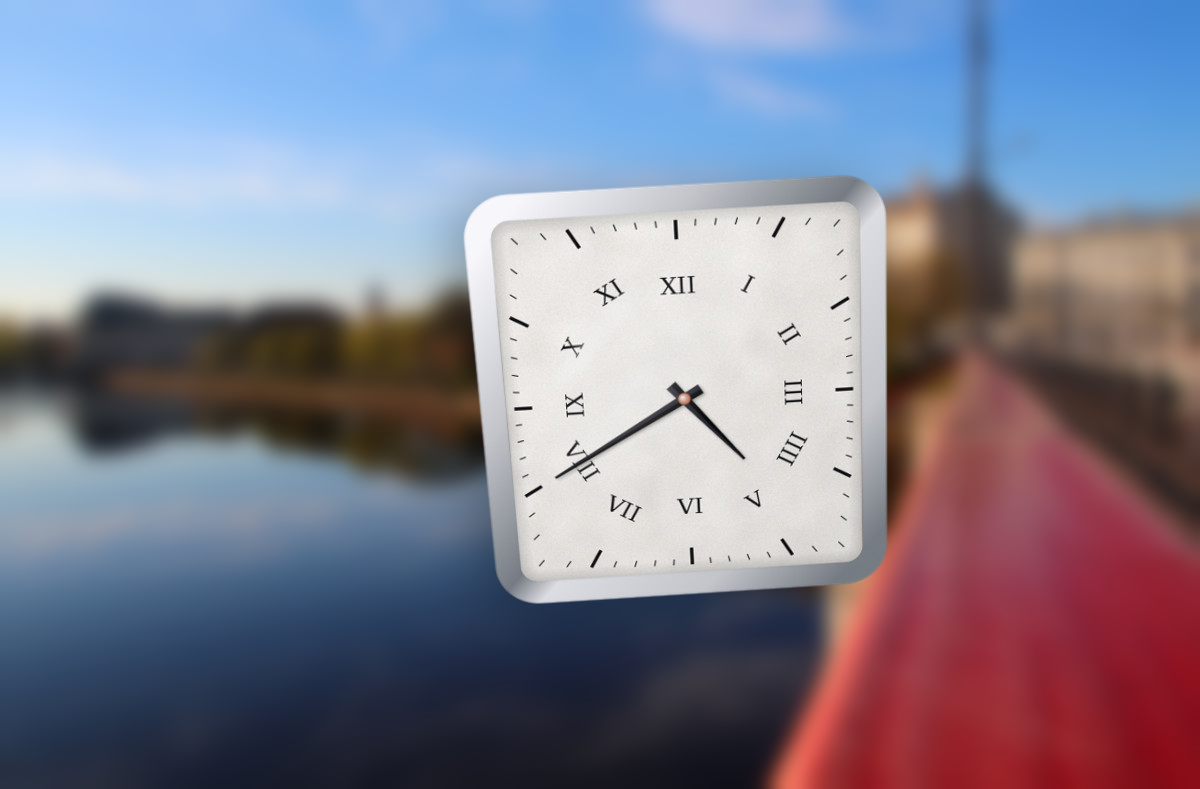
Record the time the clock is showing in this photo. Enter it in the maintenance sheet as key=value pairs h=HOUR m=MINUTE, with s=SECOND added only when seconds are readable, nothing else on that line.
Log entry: h=4 m=40
